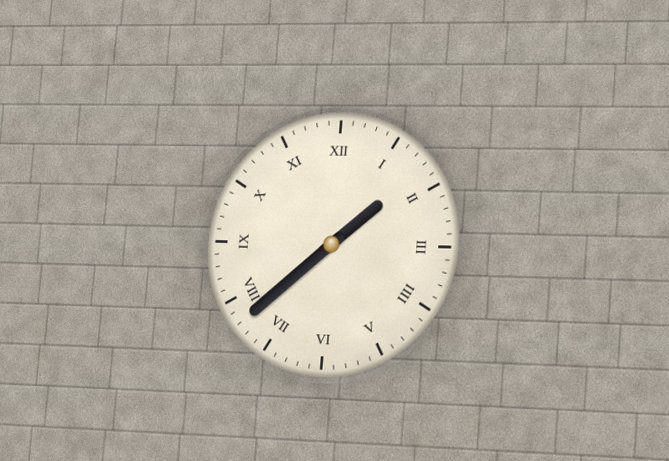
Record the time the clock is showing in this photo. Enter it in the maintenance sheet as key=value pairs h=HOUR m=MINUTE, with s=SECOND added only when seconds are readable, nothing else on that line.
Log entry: h=1 m=38
